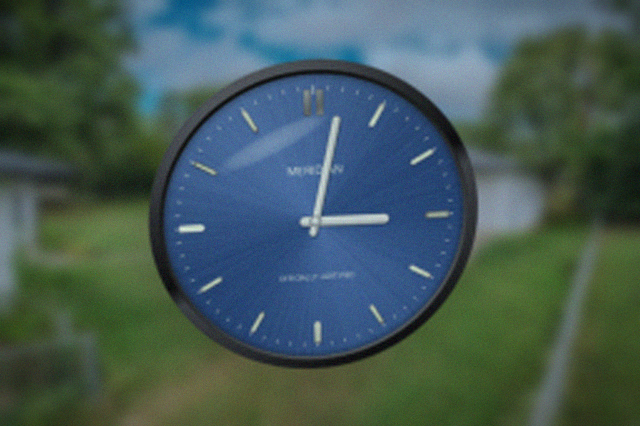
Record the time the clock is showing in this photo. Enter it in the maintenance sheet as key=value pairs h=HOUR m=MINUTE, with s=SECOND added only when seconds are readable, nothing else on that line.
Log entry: h=3 m=2
